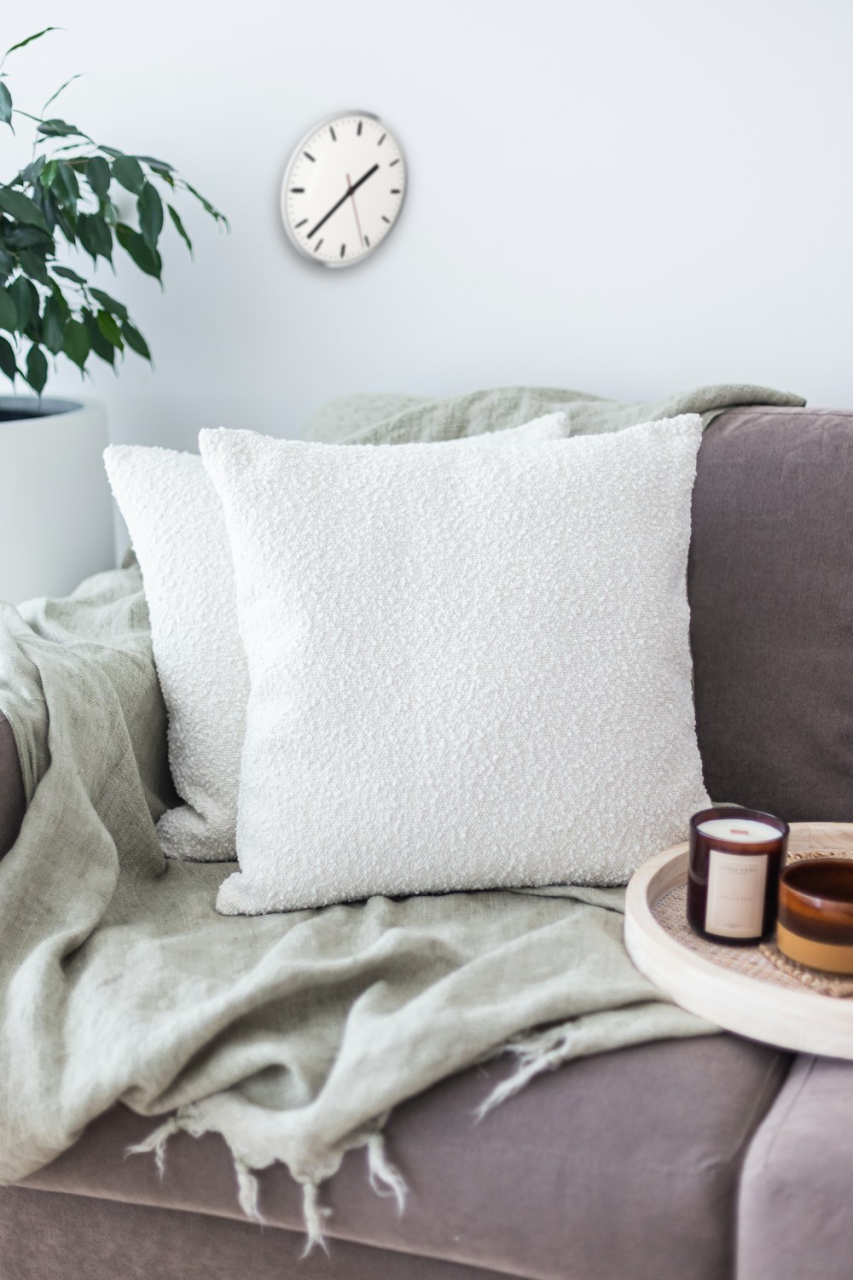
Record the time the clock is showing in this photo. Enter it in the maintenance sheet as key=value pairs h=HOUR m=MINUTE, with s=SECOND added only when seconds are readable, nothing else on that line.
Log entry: h=1 m=37 s=26
